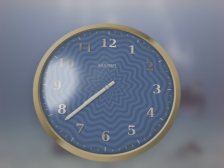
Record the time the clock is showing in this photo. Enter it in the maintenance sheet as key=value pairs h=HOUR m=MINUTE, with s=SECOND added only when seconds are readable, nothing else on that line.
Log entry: h=7 m=38
